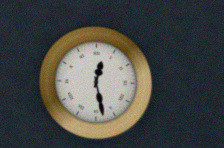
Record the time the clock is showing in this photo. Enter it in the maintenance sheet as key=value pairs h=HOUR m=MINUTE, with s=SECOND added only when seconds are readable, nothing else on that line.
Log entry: h=12 m=28
